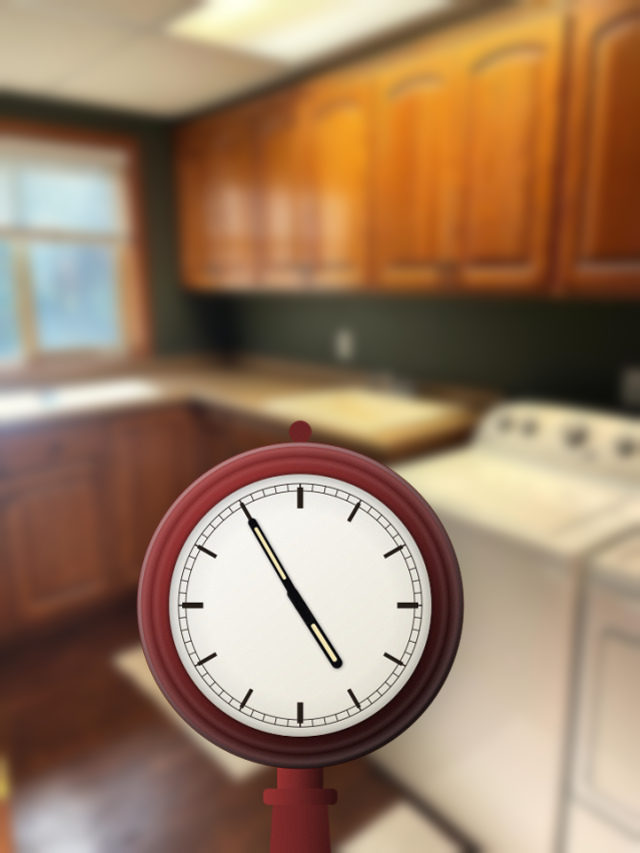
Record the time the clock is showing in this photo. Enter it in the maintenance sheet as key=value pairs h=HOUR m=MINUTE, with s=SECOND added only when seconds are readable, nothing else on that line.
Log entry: h=4 m=55
